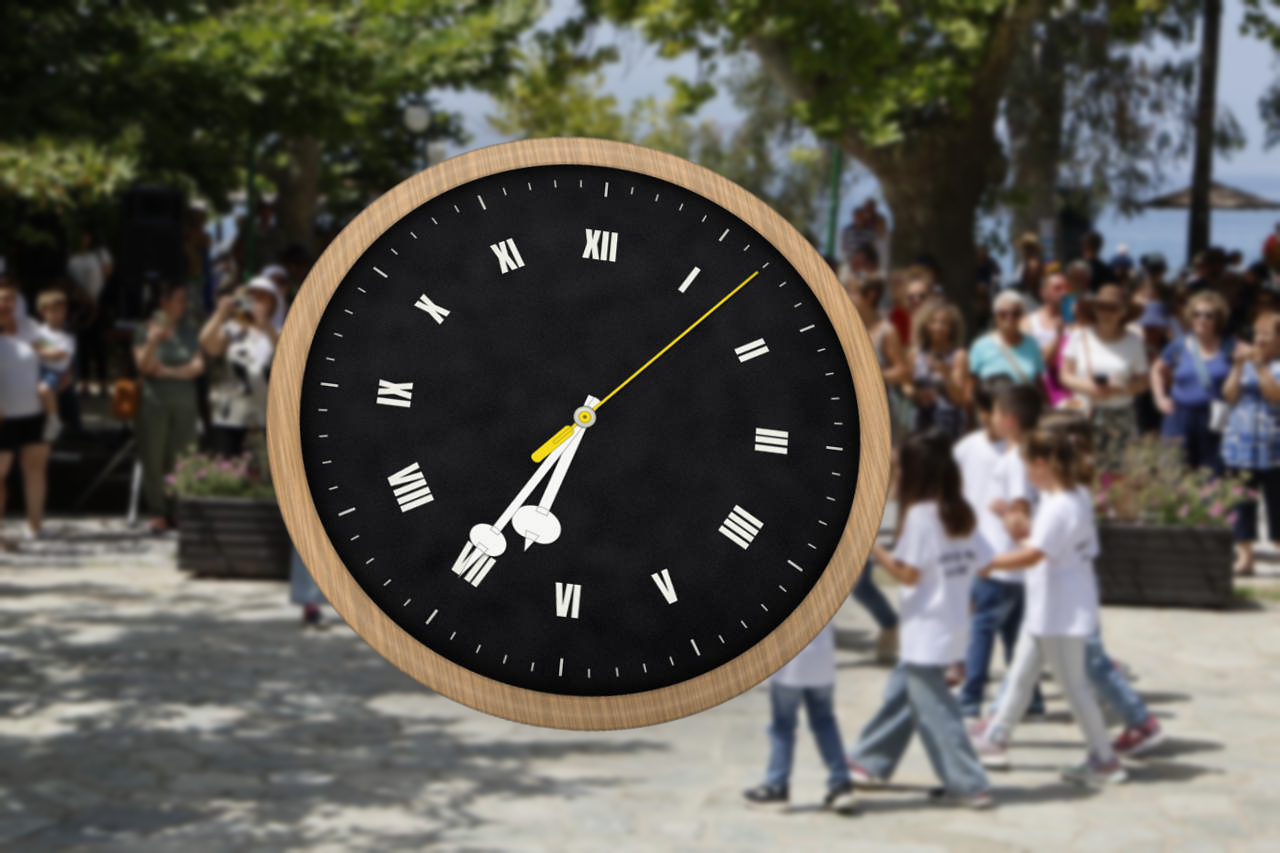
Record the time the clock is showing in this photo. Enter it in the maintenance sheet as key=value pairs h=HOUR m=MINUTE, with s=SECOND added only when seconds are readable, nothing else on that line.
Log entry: h=6 m=35 s=7
